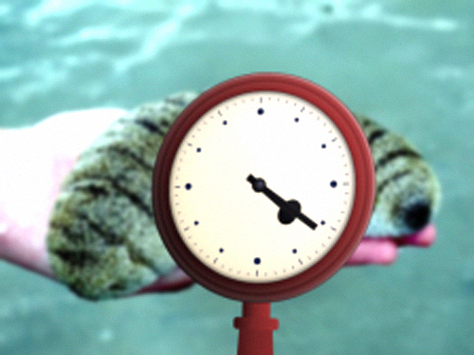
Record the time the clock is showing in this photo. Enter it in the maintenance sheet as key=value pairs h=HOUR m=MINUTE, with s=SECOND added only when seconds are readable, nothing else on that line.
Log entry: h=4 m=21
